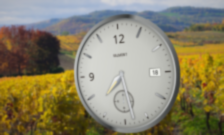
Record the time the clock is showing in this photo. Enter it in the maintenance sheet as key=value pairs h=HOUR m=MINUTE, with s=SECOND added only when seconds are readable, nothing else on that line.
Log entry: h=7 m=28
